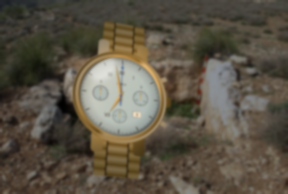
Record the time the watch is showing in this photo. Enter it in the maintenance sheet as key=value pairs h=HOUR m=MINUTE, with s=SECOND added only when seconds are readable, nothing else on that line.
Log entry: h=6 m=58
